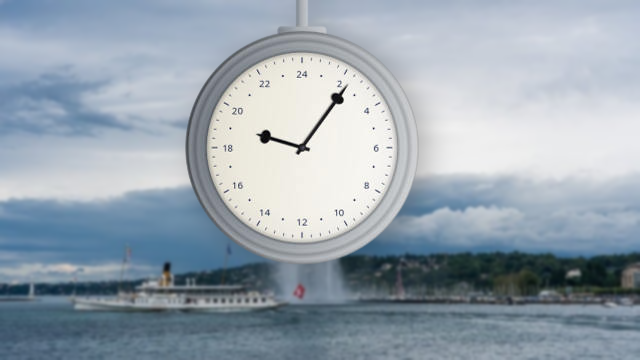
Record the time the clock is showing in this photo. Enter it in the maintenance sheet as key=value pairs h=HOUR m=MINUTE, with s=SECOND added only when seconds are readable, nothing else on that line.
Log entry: h=19 m=6
